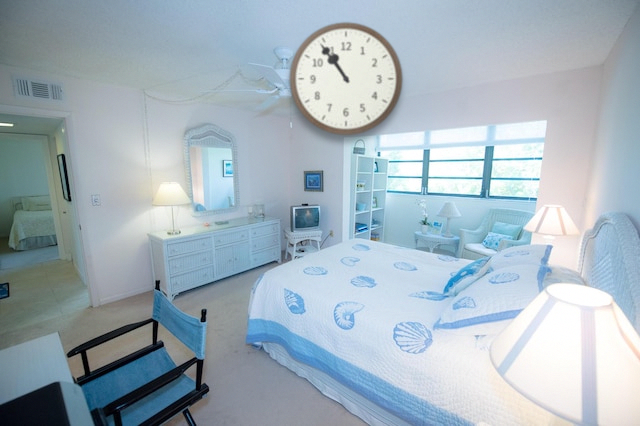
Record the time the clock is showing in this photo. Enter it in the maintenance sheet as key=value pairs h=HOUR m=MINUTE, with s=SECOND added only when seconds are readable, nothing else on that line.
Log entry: h=10 m=54
